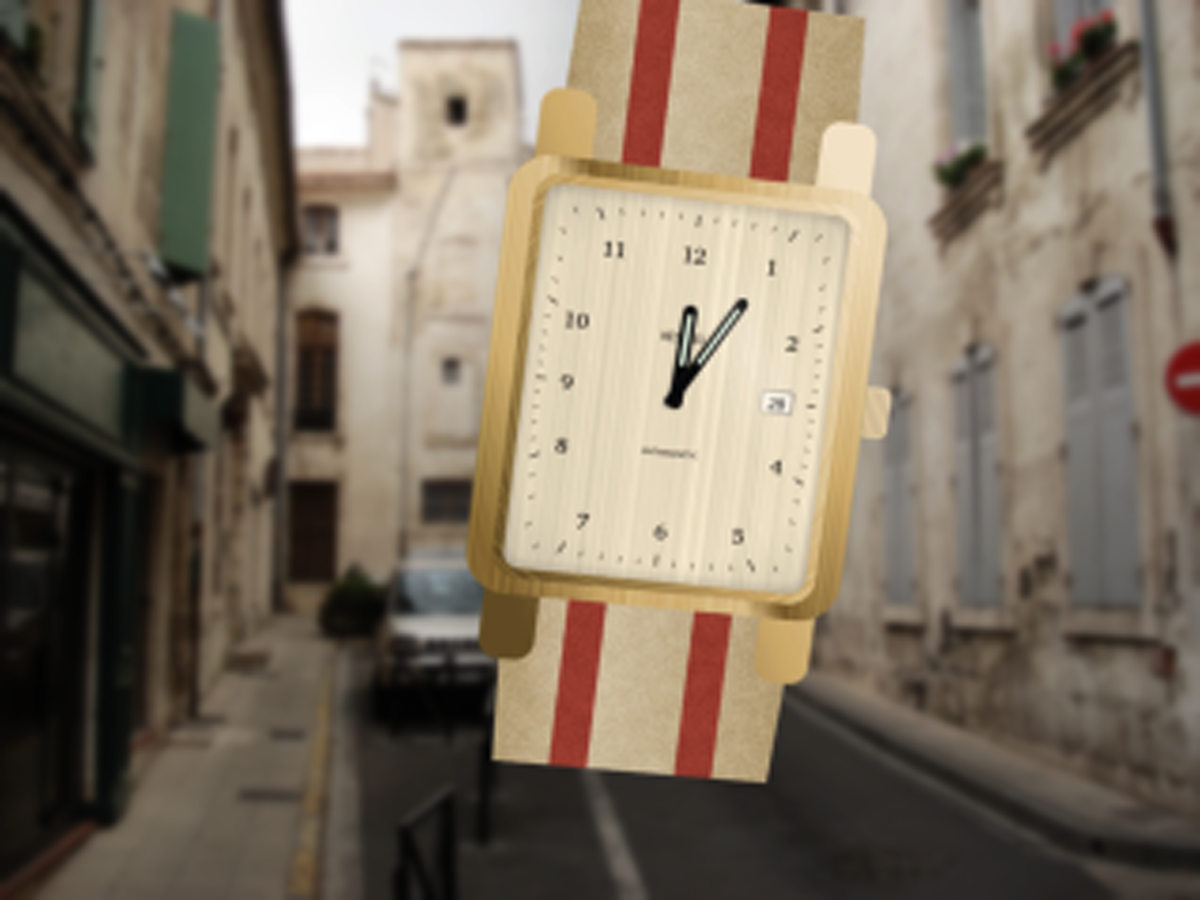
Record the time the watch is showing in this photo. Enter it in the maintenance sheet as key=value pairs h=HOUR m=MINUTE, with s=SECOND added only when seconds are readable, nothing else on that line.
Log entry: h=12 m=5
